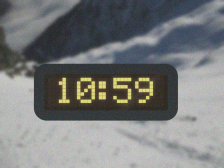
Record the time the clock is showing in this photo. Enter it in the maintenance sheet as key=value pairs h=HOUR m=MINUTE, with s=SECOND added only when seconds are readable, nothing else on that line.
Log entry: h=10 m=59
